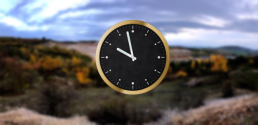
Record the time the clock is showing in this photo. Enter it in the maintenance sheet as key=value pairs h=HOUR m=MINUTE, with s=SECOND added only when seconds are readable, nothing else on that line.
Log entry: h=9 m=58
